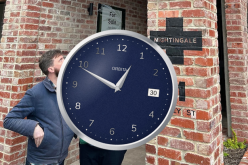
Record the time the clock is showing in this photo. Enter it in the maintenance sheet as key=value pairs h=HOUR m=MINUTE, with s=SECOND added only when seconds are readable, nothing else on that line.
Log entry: h=12 m=49
